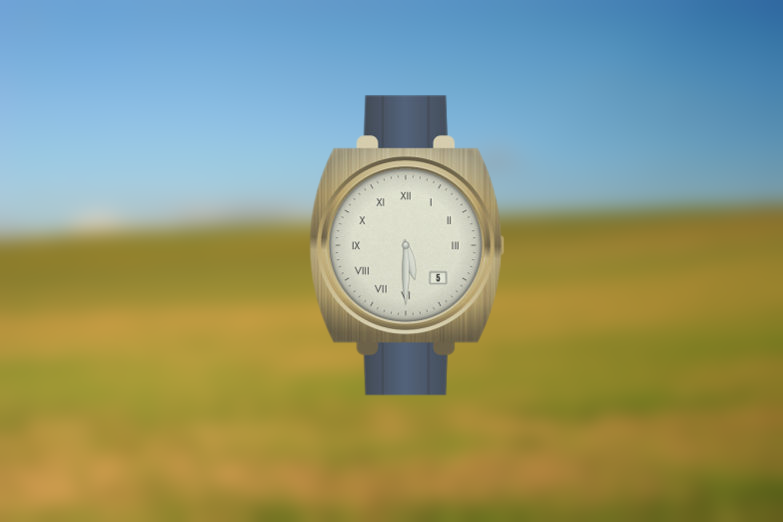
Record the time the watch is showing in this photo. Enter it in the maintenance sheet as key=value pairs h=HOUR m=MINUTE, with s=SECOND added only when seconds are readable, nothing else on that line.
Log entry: h=5 m=30
